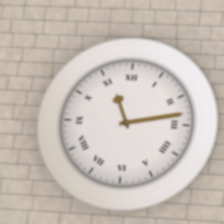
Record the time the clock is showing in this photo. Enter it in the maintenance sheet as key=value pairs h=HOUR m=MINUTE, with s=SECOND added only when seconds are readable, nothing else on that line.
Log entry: h=11 m=13
